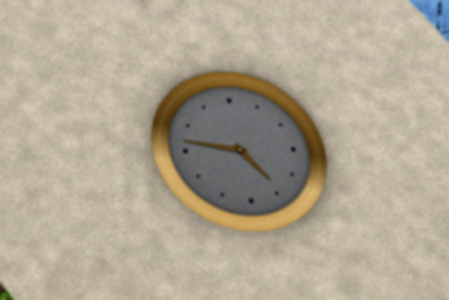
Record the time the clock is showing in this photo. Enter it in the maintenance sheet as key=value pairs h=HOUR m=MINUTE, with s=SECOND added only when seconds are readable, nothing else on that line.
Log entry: h=4 m=47
